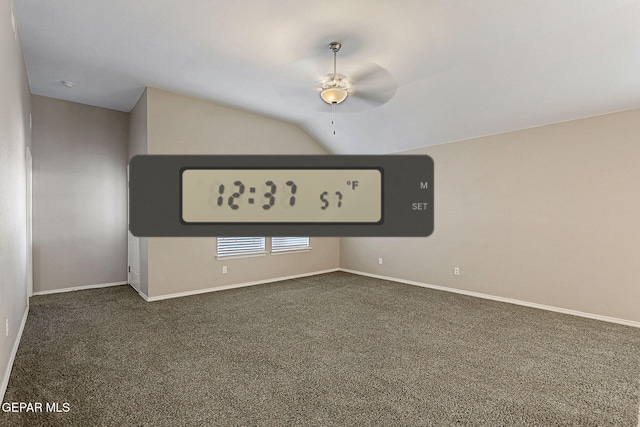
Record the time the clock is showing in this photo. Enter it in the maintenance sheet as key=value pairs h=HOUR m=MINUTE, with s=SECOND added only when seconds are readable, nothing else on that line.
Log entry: h=12 m=37
